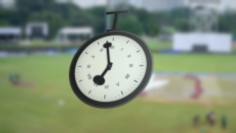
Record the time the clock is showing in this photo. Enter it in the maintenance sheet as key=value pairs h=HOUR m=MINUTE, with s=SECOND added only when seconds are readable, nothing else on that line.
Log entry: h=6 m=58
